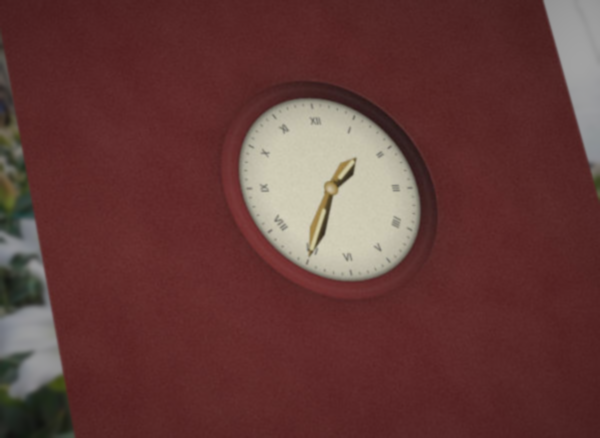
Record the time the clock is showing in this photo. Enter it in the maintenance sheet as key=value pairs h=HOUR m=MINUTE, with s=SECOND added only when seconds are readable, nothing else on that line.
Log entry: h=1 m=35
